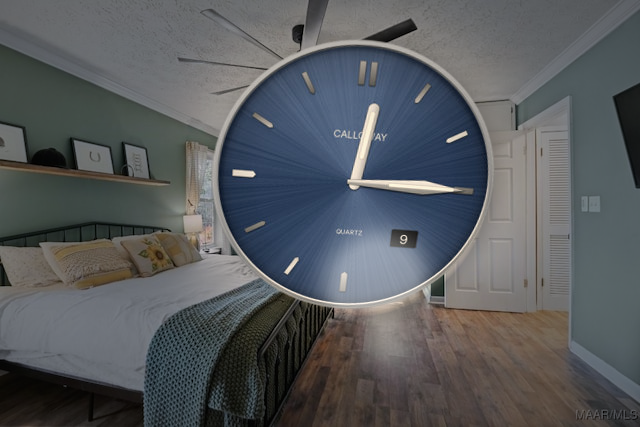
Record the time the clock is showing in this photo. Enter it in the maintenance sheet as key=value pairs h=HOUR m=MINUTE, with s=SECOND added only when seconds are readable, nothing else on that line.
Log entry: h=12 m=15
